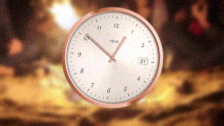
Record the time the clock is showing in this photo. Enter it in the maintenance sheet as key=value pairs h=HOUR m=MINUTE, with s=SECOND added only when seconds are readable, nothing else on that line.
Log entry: h=12 m=51
